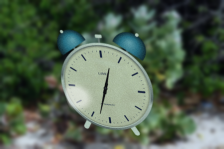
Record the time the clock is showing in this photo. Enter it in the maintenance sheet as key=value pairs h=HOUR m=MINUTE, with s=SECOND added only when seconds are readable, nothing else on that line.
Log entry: h=12 m=33
